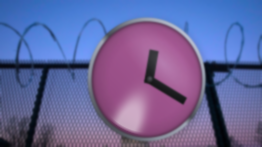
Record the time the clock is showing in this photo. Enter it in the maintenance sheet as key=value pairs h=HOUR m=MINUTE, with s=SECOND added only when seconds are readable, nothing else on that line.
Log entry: h=12 m=20
